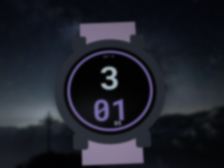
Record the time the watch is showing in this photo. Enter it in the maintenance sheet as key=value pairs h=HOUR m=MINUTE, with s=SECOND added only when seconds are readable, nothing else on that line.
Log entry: h=3 m=1
